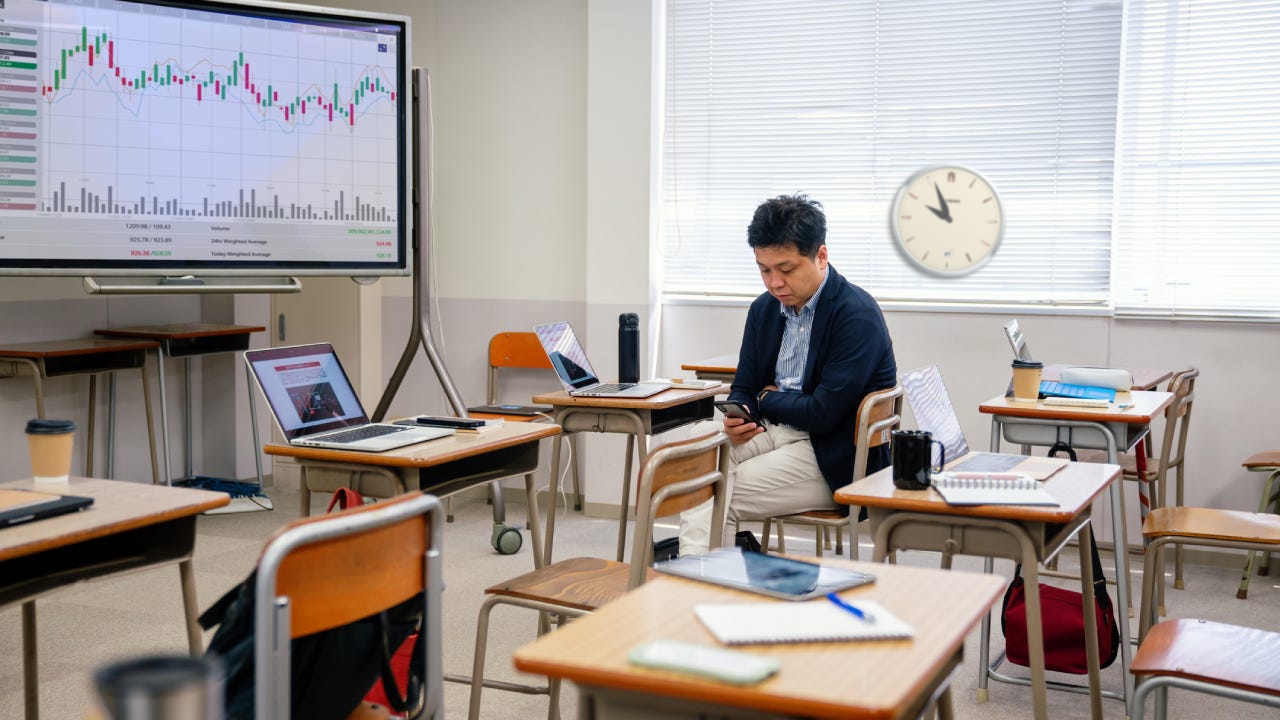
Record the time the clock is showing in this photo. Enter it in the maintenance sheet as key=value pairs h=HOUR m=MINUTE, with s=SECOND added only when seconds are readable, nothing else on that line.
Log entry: h=9 m=56
